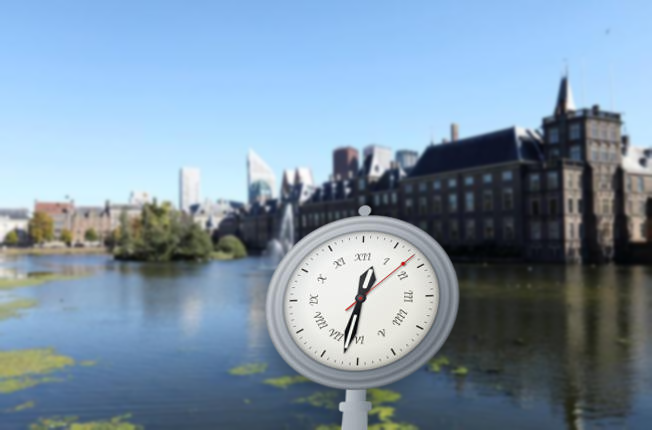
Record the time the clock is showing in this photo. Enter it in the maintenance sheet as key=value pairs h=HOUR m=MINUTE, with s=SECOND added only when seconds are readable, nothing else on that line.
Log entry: h=12 m=32 s=8
